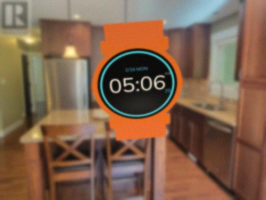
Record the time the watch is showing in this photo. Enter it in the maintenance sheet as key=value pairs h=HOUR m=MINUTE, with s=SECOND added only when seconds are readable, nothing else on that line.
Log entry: h=5 m=6
